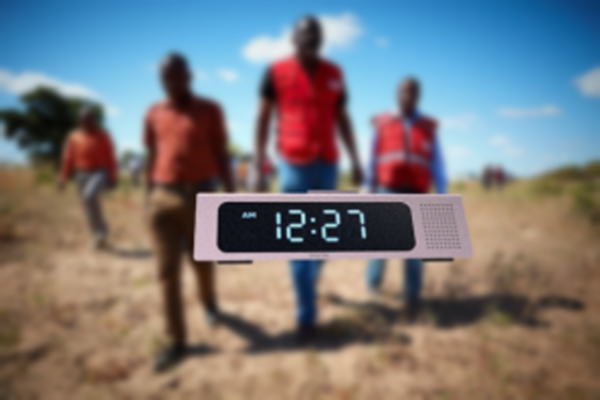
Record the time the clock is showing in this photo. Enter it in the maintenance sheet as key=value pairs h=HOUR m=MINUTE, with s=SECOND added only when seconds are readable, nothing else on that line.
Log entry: h=12 m=27
